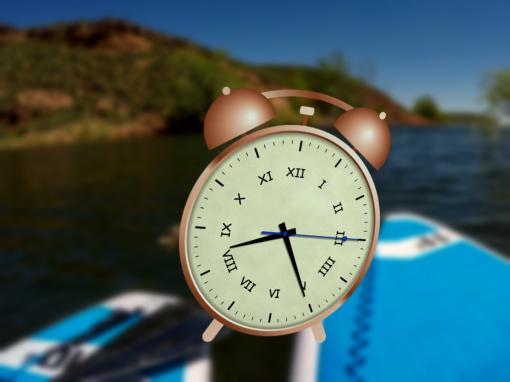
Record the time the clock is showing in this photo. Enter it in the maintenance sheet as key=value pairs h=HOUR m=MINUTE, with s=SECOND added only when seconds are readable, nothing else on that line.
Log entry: h=8 m=25 s=15
